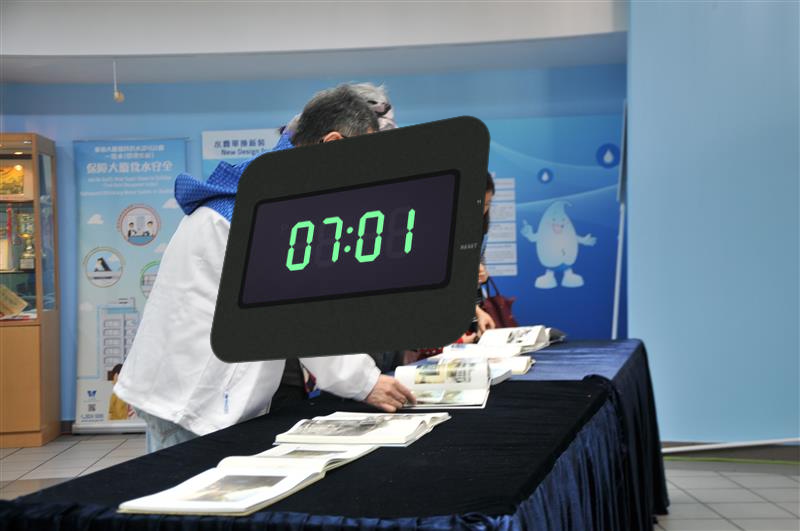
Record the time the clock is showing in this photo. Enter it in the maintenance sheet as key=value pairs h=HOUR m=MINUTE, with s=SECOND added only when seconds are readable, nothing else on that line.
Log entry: h=7 m=1
